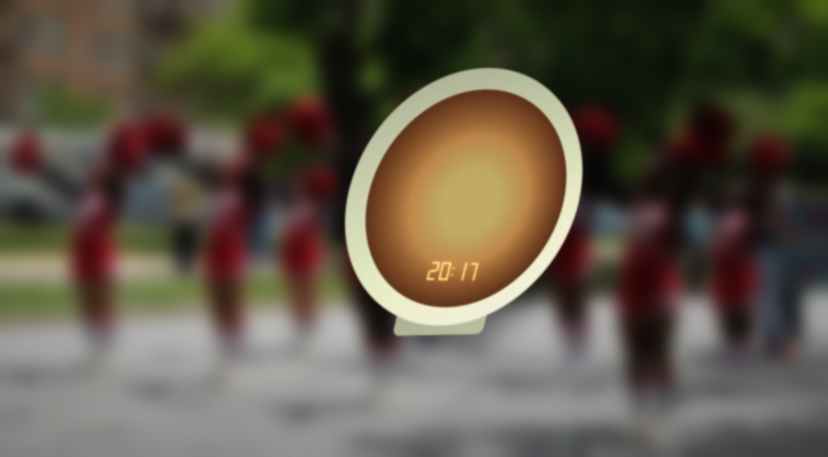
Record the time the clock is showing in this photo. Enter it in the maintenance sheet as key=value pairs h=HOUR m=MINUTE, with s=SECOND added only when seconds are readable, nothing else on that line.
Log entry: h=20 m=17
